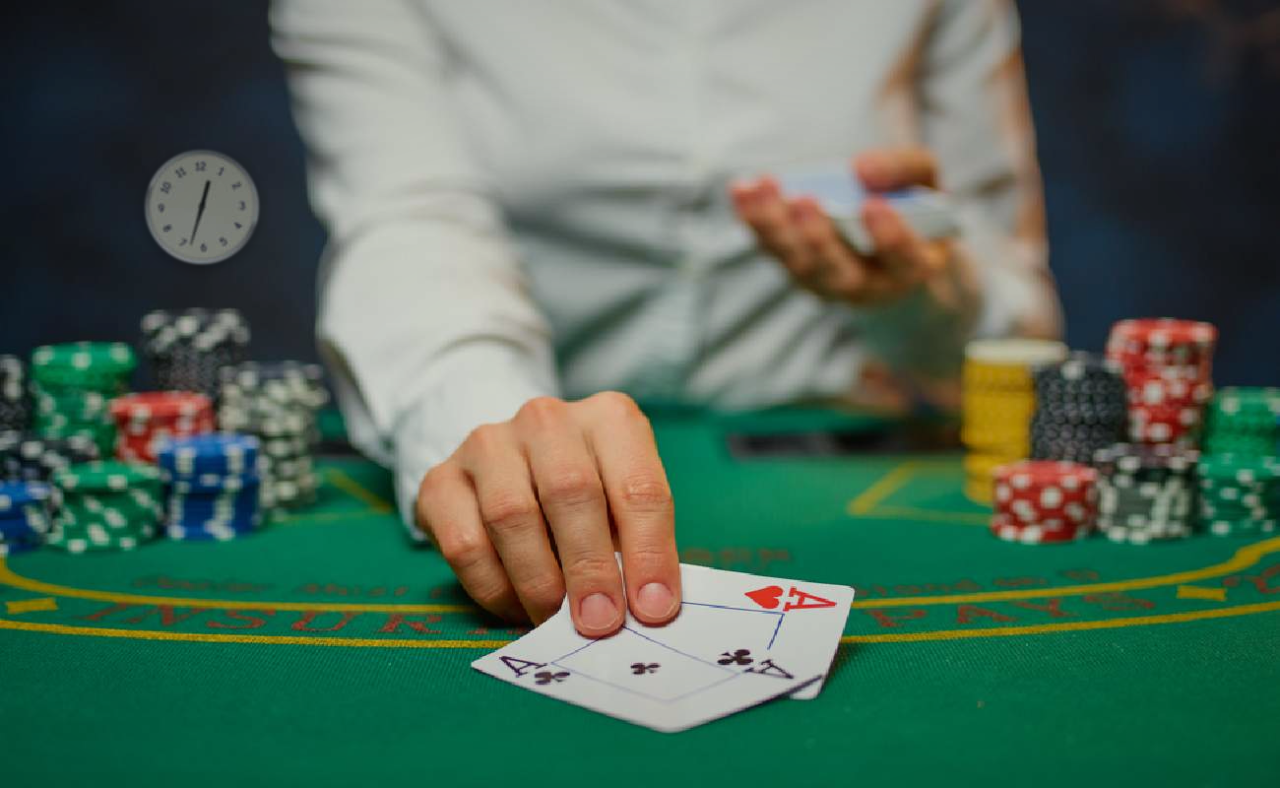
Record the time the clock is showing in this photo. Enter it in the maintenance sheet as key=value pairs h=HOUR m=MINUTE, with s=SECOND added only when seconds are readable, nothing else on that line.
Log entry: h=12 m=33
